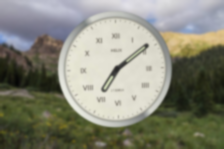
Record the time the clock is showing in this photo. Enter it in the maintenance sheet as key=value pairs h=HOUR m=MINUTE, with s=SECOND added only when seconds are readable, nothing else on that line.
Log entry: h=7 m=9
